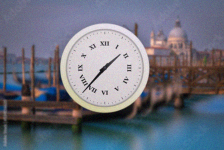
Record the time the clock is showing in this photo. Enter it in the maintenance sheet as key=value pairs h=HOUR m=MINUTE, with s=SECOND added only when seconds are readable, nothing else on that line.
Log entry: h=1 m=37
